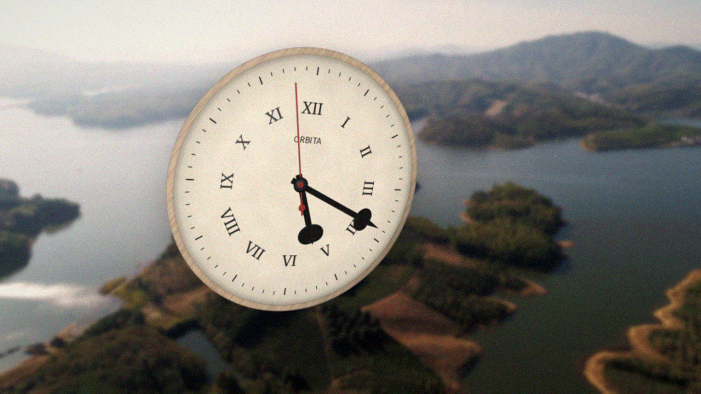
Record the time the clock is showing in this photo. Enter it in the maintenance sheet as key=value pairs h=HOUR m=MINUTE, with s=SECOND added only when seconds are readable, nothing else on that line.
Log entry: h=5 m=18 s=58
